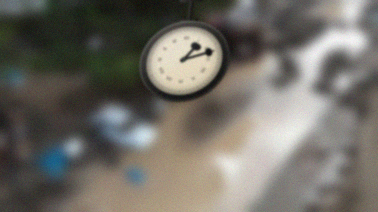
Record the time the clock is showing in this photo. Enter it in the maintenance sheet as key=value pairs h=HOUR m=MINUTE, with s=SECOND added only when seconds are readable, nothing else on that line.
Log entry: h=1 m=12
